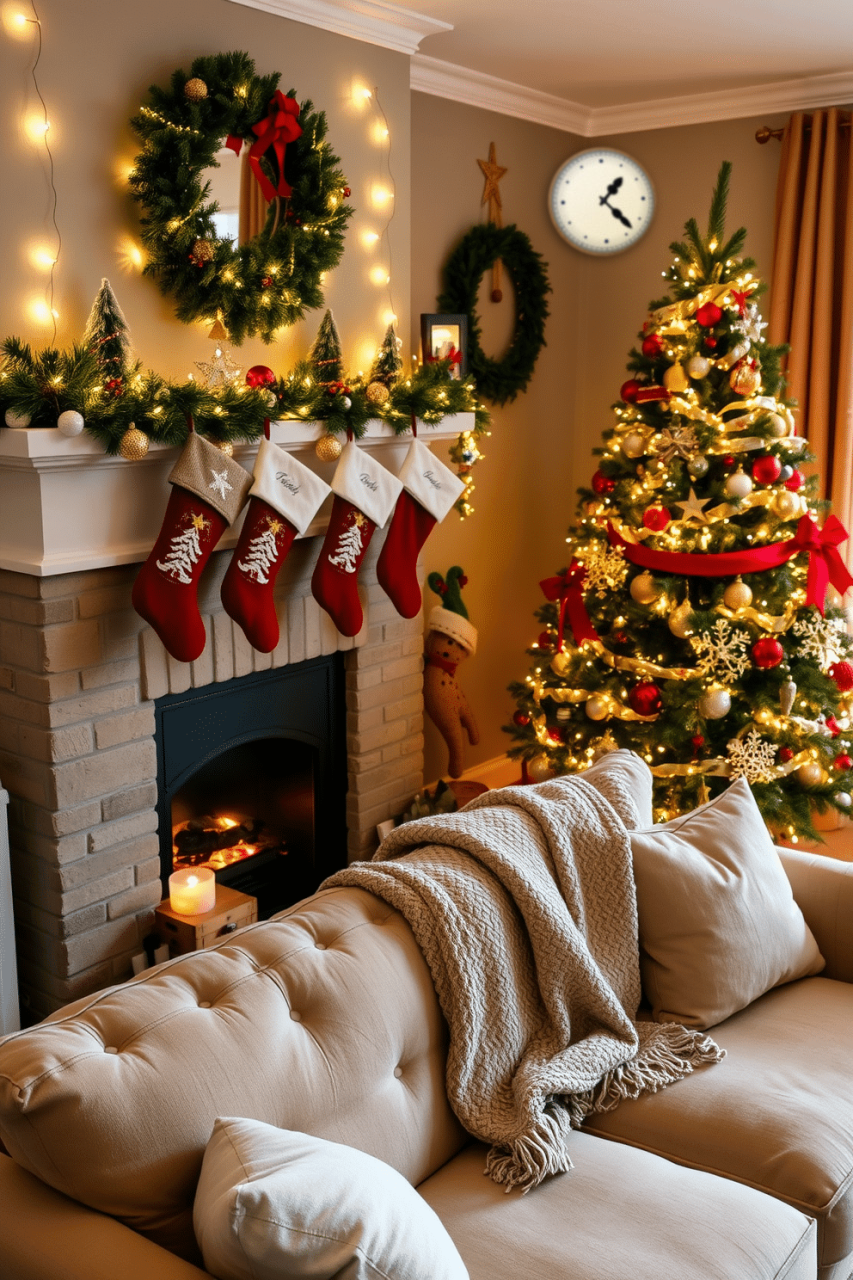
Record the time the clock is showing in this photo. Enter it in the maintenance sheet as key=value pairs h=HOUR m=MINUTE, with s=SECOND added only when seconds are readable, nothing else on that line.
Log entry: h=1 m=23
